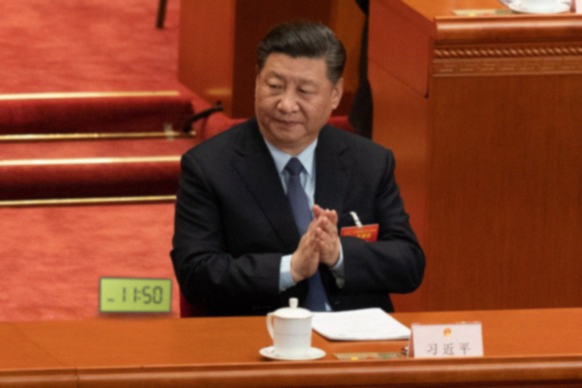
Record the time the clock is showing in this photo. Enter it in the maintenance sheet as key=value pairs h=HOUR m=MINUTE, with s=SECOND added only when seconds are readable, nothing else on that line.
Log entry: h=11 m=50
